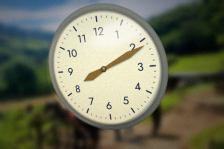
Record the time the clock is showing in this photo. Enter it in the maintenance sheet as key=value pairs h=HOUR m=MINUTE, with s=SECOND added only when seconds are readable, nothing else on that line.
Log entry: h=8 m=11
